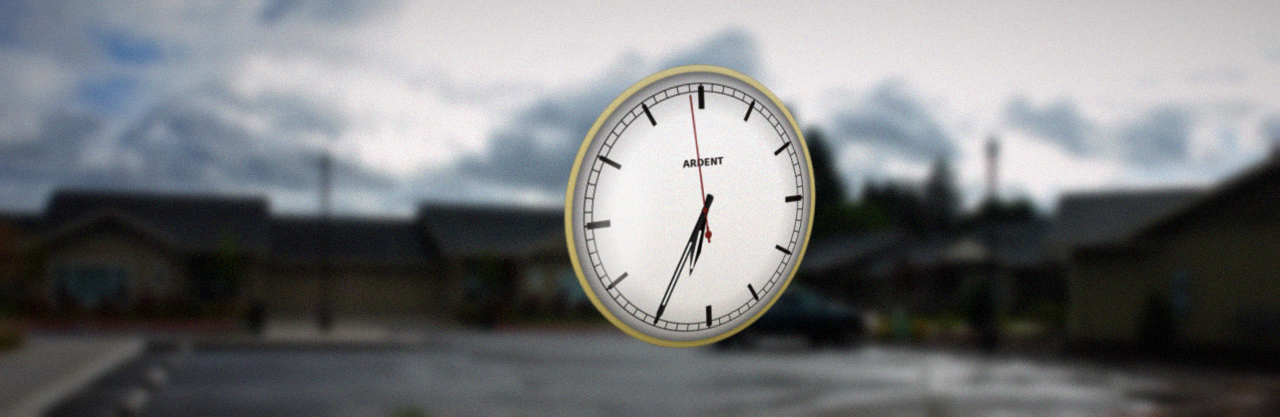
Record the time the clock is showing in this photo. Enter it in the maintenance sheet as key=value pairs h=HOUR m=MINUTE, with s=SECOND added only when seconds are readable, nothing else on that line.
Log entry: h=6 m=34 s=59
